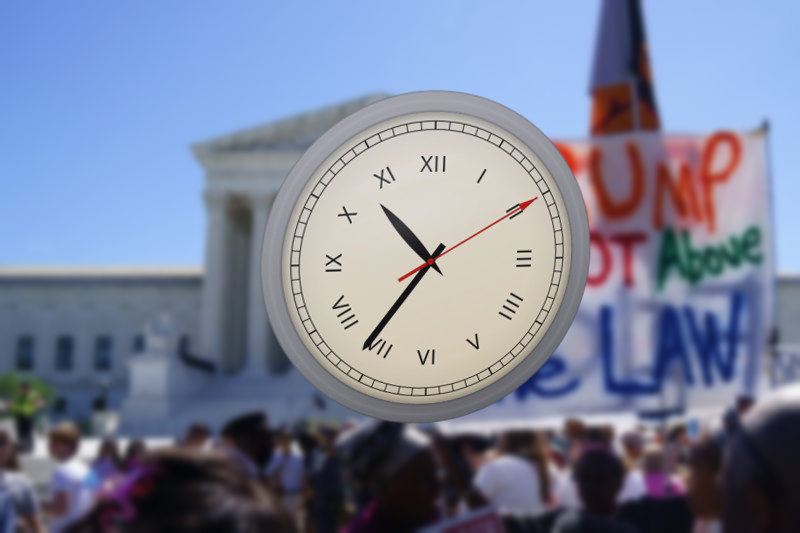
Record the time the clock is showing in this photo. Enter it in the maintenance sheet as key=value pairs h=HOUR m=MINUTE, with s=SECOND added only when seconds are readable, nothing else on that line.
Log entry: h=10 m=36 s=10
